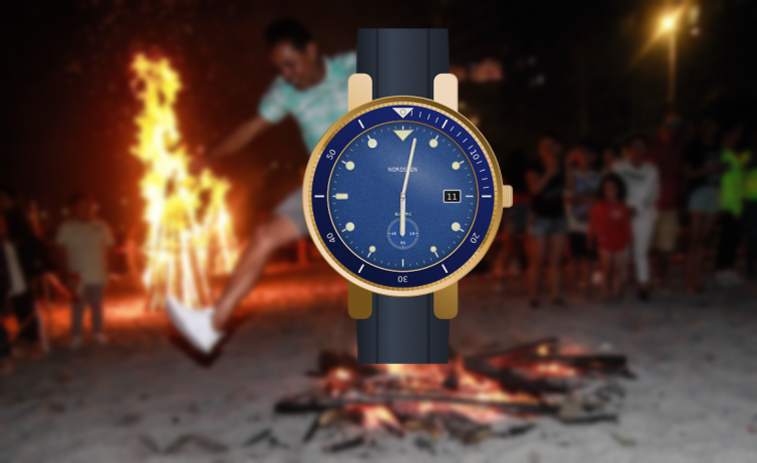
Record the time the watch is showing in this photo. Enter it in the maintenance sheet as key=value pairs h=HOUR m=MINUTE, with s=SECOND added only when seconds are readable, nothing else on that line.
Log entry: h=6 m=2
